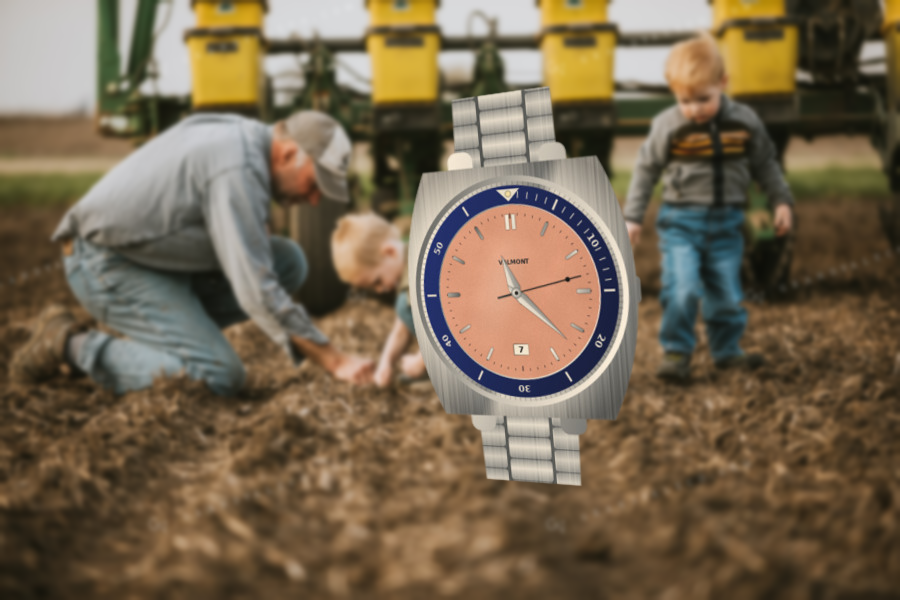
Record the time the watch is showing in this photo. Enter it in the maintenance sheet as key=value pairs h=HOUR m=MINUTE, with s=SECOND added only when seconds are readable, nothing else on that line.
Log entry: h=11 m=22 s=13
